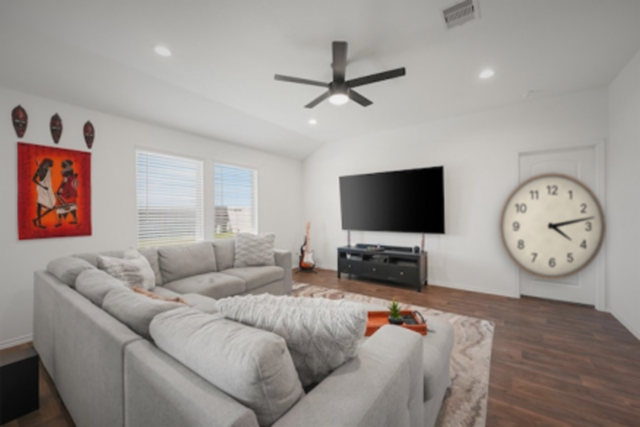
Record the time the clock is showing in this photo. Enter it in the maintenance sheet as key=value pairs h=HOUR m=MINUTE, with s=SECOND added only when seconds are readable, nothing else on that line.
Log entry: h=4 m=13
